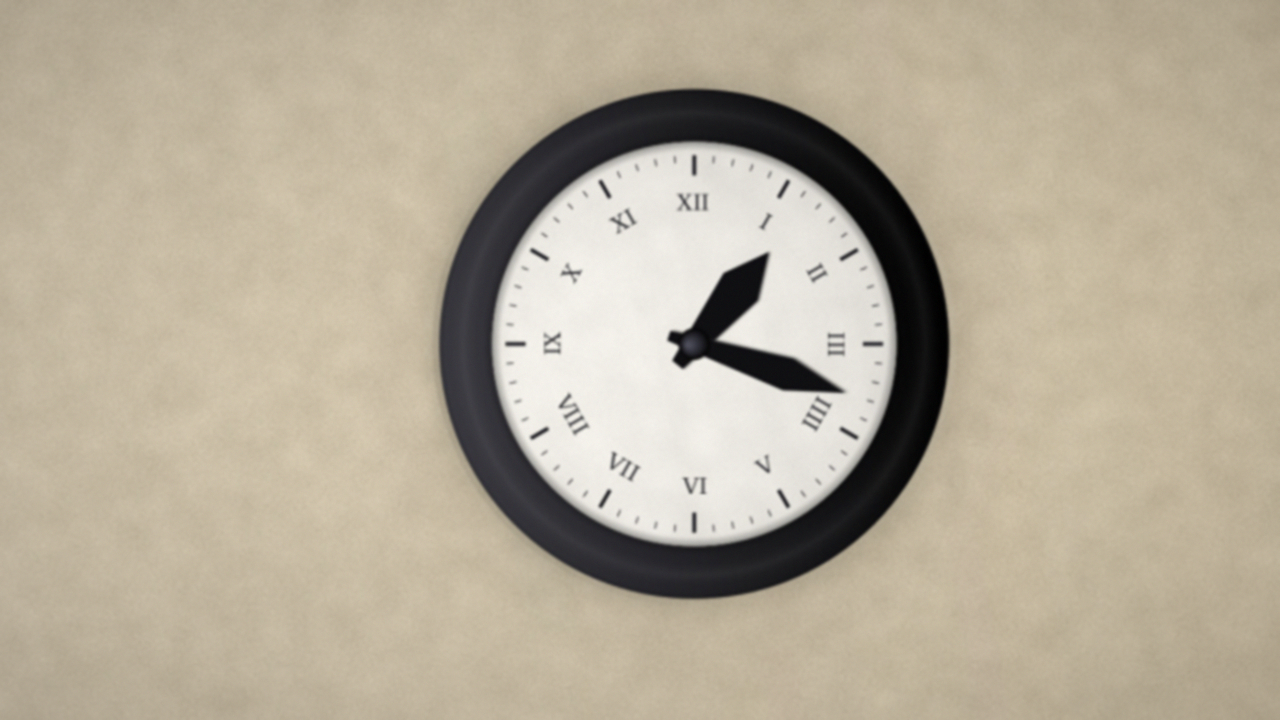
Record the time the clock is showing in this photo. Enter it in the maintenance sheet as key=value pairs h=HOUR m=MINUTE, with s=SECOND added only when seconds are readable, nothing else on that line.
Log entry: h=1 m=18
